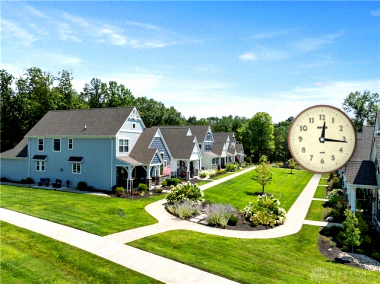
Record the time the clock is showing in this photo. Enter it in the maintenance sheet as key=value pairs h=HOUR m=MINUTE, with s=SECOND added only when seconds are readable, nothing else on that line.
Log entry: h=12 m=16
